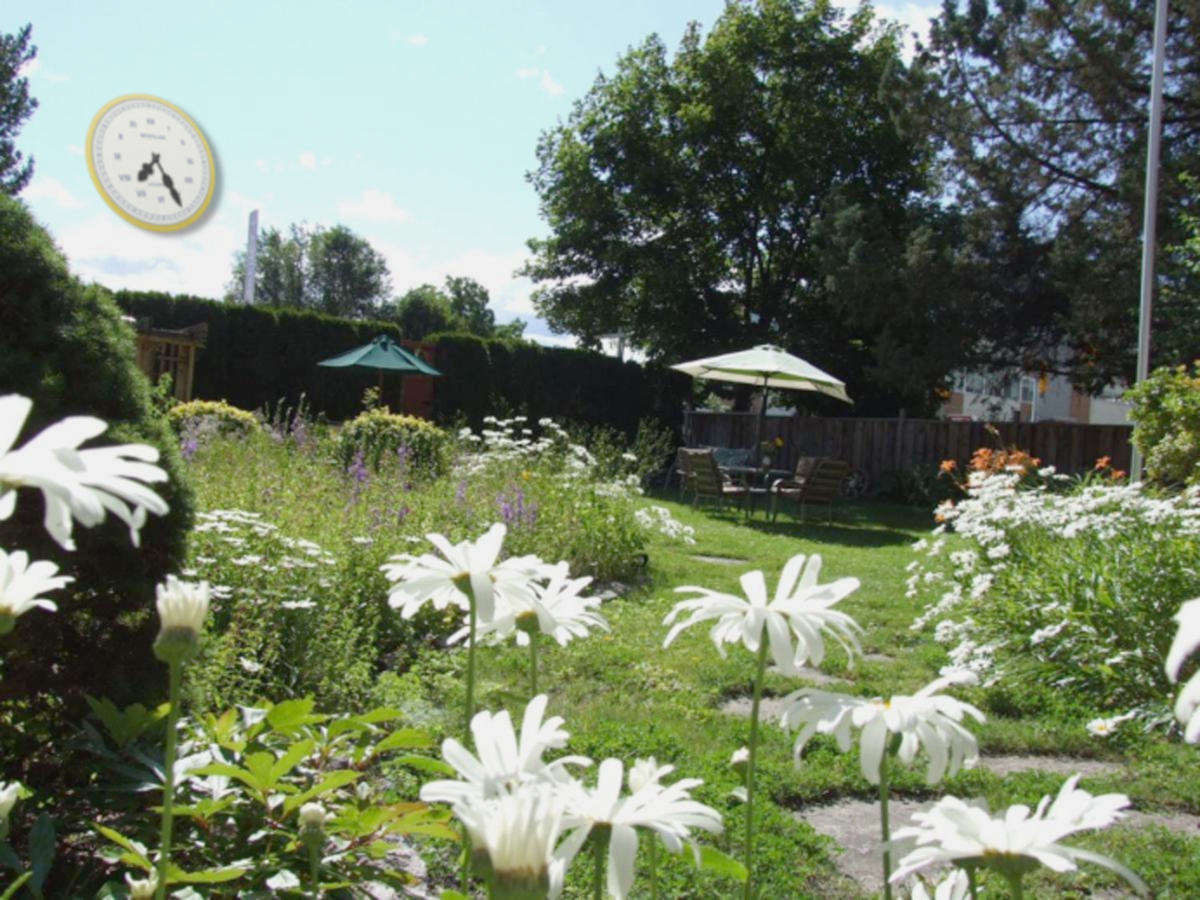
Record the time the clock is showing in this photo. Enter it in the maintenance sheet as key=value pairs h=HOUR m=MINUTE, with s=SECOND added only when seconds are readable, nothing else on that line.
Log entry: h=7 m=26
